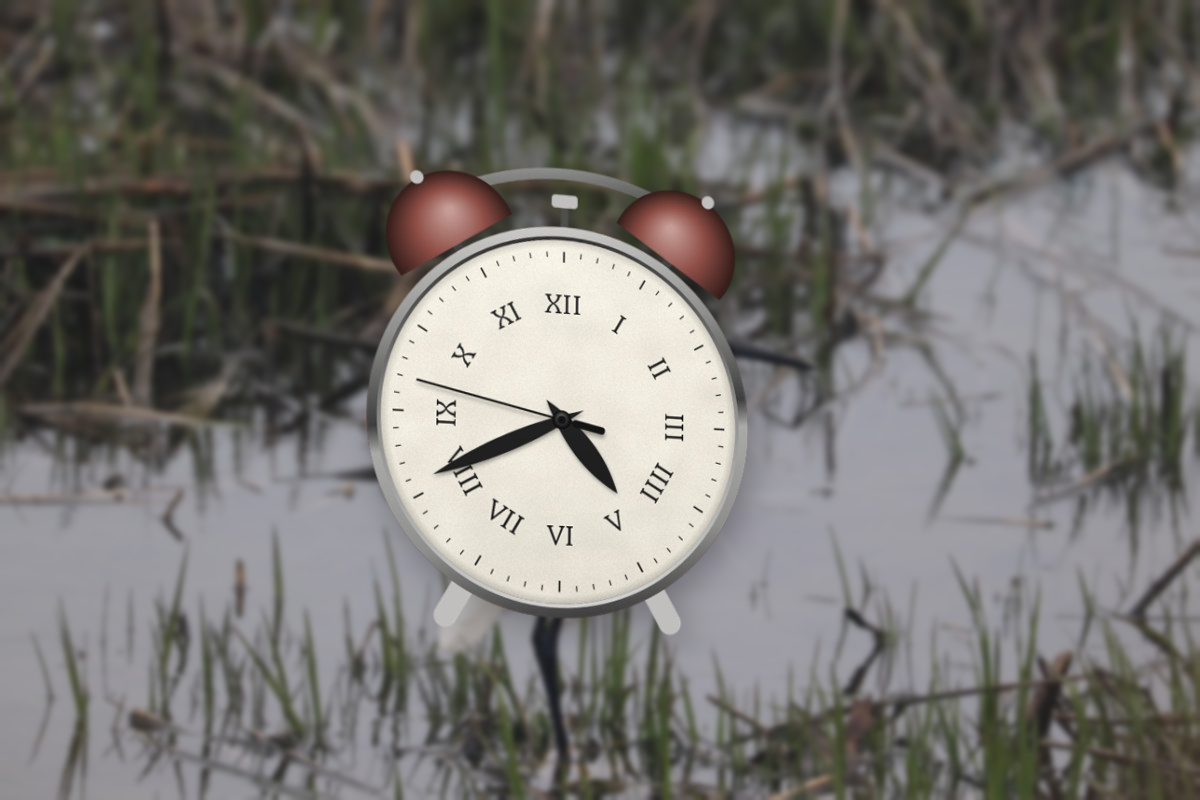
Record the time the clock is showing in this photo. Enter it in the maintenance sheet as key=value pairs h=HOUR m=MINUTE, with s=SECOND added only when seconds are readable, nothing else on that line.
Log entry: h=4 m=40 s=47
